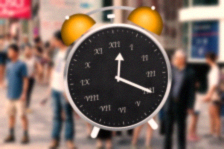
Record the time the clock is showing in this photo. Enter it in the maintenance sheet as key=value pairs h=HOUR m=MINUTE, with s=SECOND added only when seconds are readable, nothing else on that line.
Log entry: h=12 m=20
